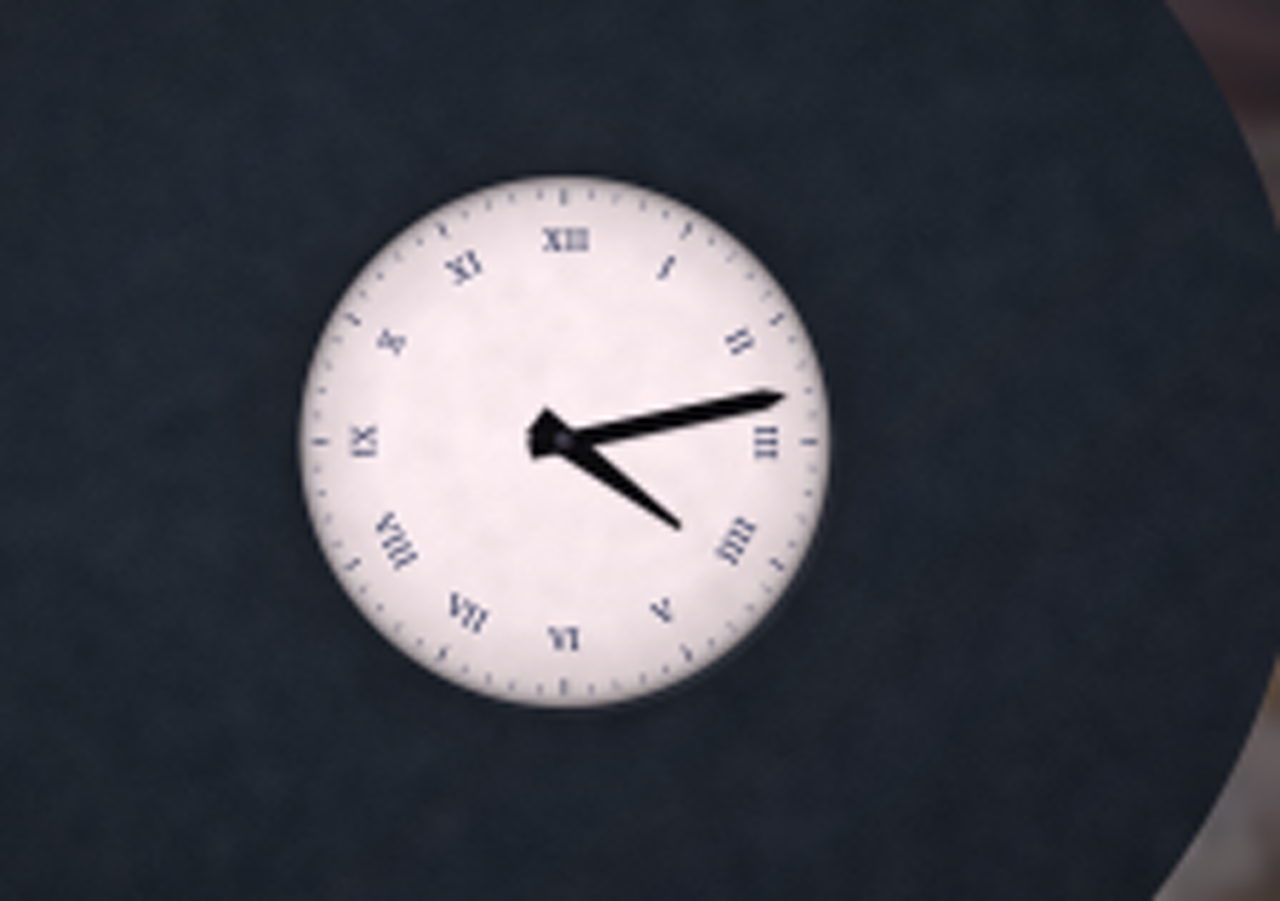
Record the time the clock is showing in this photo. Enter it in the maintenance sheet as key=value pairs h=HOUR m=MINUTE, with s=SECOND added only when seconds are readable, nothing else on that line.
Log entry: h=4 m=13
